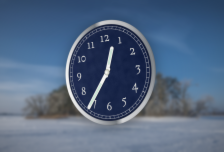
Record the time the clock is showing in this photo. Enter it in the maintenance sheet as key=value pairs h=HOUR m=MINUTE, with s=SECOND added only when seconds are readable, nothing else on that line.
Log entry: h=12 m=36
